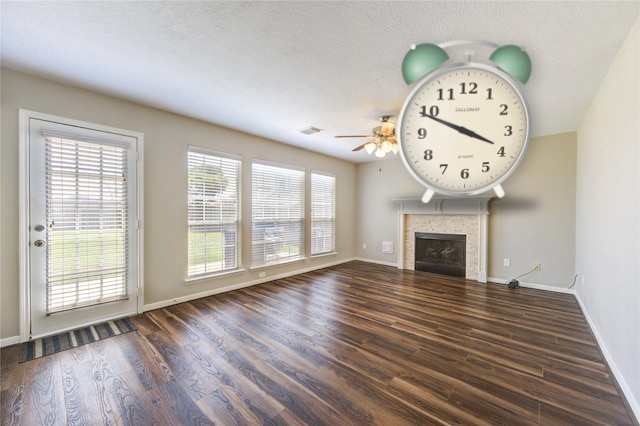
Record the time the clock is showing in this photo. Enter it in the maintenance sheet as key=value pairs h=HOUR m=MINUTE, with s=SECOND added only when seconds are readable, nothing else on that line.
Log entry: h=3 m=49
